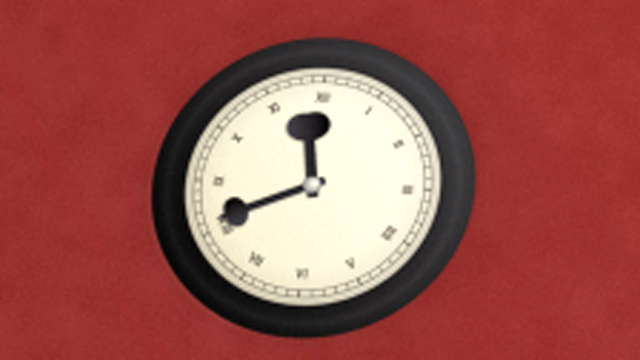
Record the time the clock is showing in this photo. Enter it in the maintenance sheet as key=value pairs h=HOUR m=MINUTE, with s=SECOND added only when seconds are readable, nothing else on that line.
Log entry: h=11 m=41
